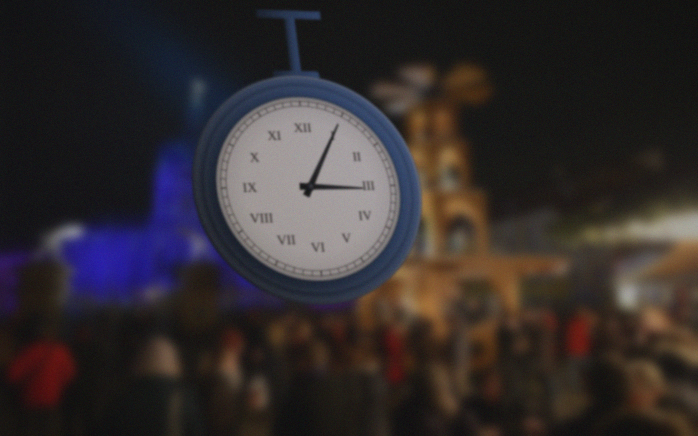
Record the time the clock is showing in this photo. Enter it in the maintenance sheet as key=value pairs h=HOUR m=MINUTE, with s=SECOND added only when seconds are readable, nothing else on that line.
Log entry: h=3 m=5
